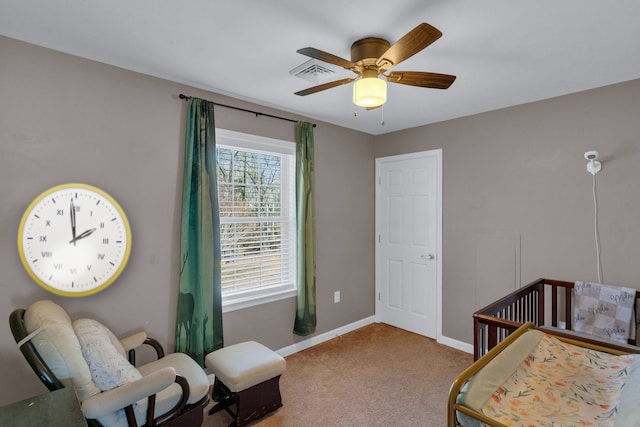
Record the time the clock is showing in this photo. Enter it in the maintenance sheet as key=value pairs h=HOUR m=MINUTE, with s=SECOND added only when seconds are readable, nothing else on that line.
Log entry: h=1 m=59
